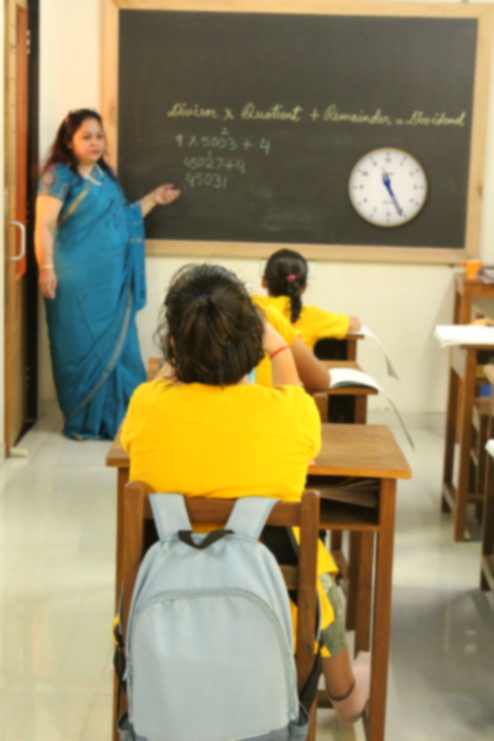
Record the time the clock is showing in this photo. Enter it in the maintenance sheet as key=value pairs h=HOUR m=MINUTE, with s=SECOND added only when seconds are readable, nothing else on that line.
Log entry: h=11 m=26
